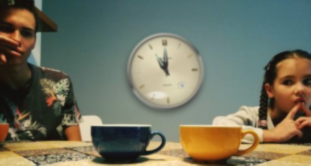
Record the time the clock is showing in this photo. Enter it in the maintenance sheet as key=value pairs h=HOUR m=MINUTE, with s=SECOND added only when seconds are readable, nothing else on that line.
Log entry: h=11 m=0
